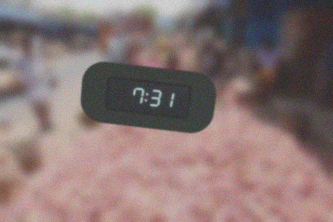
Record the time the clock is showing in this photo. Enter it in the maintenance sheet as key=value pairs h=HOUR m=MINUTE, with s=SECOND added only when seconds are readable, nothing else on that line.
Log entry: h=7 m=31
